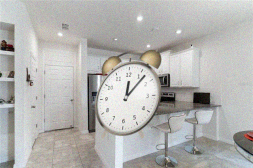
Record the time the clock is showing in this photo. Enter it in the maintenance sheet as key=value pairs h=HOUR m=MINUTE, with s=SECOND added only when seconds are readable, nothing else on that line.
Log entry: h=12 m=7
